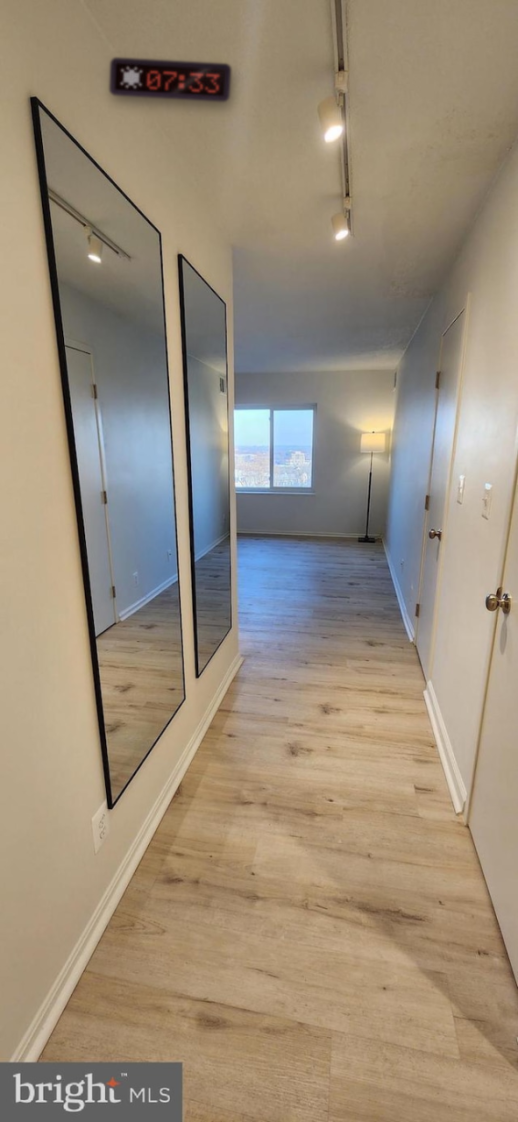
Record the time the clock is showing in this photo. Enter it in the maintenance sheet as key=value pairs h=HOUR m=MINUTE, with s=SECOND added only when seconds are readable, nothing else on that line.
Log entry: h=7 m=33
